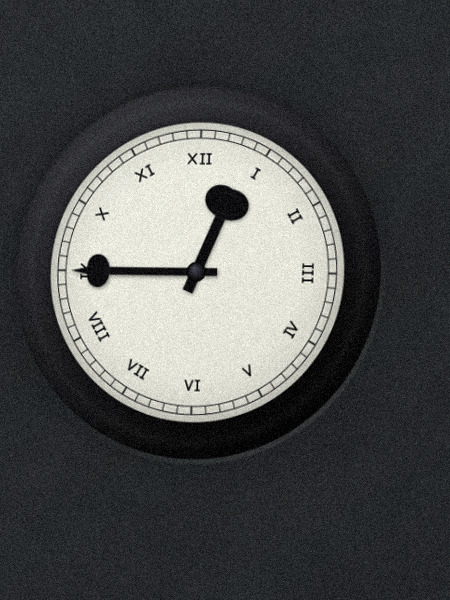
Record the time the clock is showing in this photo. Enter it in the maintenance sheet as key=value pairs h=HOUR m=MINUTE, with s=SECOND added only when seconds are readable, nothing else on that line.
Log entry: h=12 m=45
